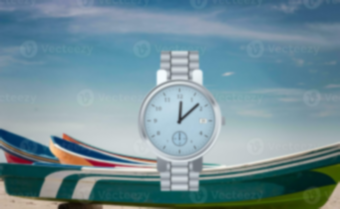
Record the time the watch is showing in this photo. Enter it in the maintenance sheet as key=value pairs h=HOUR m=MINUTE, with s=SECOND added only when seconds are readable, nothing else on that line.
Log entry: h=12 m=8
